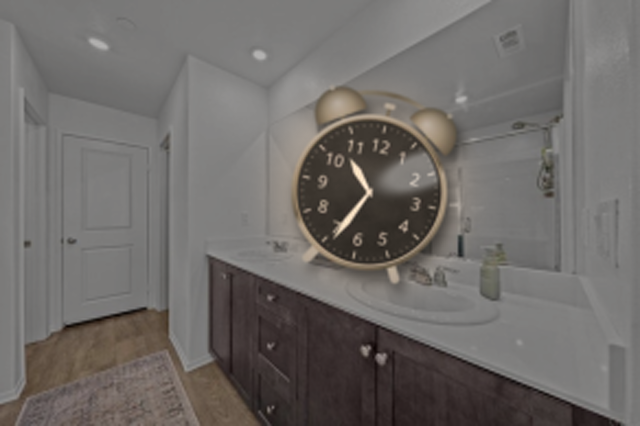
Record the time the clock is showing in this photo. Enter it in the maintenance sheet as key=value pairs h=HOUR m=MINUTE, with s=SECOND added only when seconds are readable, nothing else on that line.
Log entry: h=10 m=34
